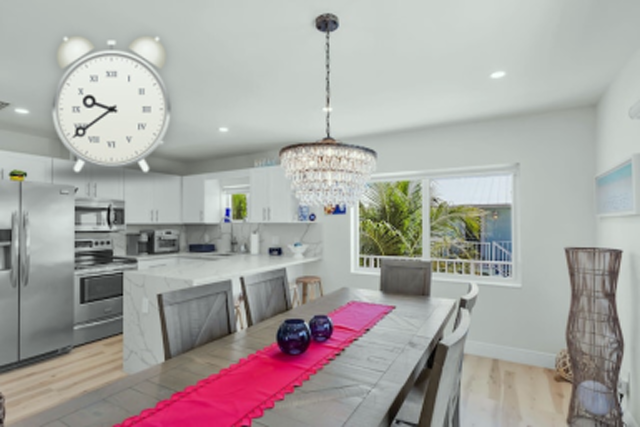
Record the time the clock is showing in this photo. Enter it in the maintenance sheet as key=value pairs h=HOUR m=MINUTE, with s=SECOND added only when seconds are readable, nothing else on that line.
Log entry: h=9 m=39
